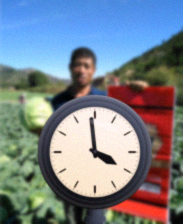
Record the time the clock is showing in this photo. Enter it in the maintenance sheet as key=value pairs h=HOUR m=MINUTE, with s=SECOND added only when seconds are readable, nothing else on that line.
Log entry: h=3 m=59
